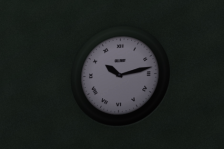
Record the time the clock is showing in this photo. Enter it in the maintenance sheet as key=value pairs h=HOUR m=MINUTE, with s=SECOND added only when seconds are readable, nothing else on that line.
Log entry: h=10 m=13
